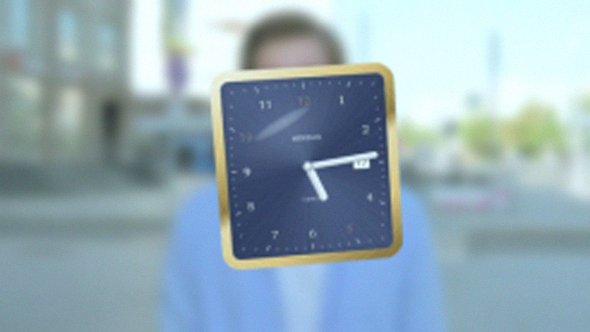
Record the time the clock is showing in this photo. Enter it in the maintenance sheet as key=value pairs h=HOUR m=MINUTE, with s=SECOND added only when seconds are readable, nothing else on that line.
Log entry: h=5 m=14
